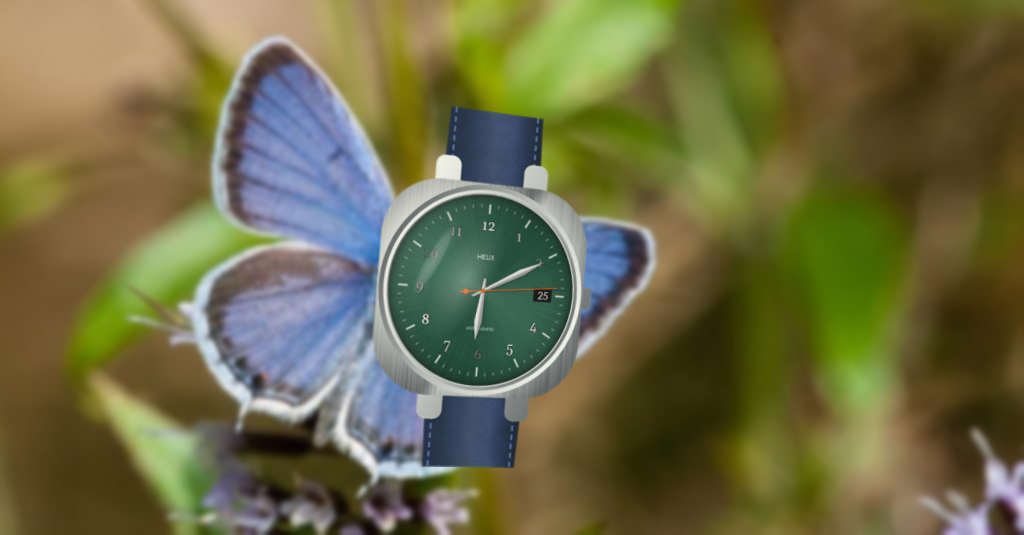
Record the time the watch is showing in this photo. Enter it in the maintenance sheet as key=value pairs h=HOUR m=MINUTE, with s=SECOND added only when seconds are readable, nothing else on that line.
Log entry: h=6 m=10 s=14
